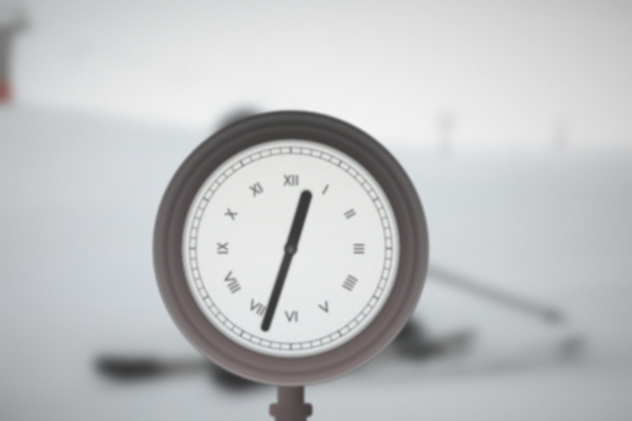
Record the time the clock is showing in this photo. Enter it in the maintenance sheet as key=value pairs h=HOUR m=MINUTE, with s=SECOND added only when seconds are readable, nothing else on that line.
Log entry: h=12 m=33
